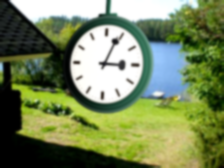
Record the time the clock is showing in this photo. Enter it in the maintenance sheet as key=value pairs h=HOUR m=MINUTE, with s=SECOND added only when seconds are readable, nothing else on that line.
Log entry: h=3 m=4
